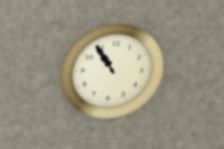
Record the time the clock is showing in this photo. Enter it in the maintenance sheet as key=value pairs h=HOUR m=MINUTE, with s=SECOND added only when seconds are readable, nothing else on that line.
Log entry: h=10 m=54
